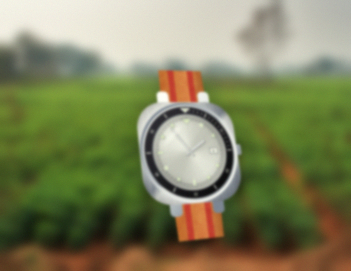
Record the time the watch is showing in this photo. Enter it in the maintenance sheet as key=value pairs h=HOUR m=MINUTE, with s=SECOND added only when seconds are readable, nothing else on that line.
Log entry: h=1 m=54
